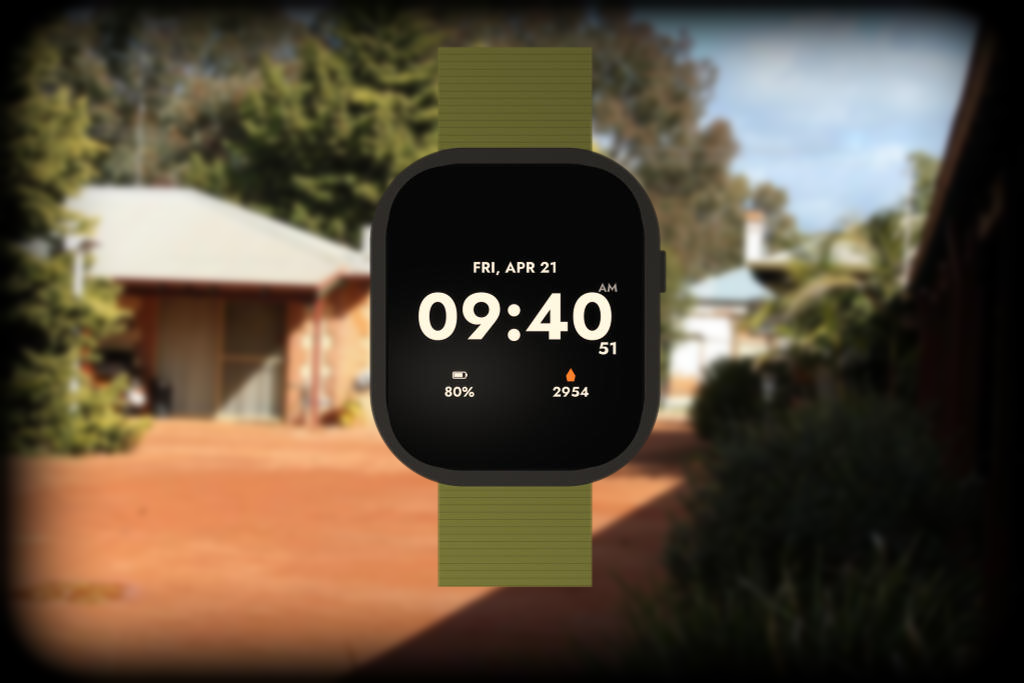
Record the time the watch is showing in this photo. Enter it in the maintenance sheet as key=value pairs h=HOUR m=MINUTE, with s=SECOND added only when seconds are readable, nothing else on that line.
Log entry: h=9 m=40 s=51
